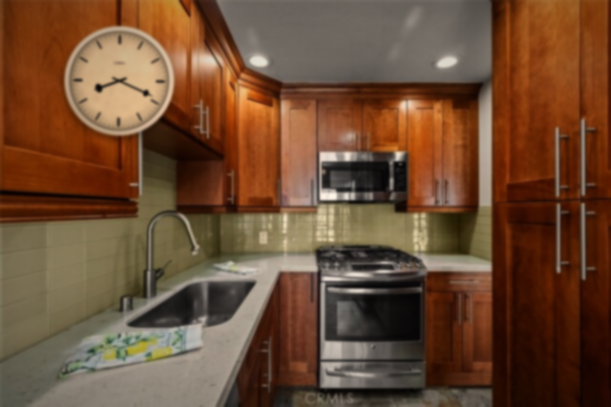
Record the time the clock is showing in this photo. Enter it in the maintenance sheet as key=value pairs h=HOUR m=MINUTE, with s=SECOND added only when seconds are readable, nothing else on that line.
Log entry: h=8 m=19
